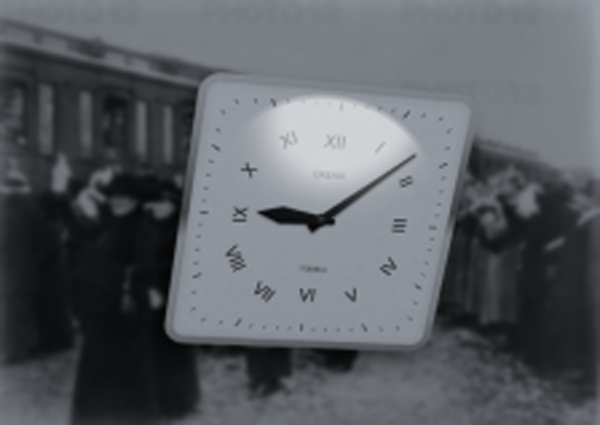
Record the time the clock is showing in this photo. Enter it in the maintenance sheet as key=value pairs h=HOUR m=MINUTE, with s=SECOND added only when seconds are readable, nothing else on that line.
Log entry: h=9 m=8
